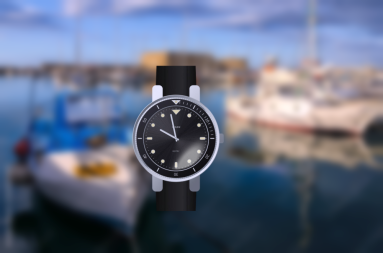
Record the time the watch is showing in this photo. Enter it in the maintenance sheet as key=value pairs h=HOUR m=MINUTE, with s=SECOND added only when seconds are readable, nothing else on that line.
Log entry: h=9 m=58
